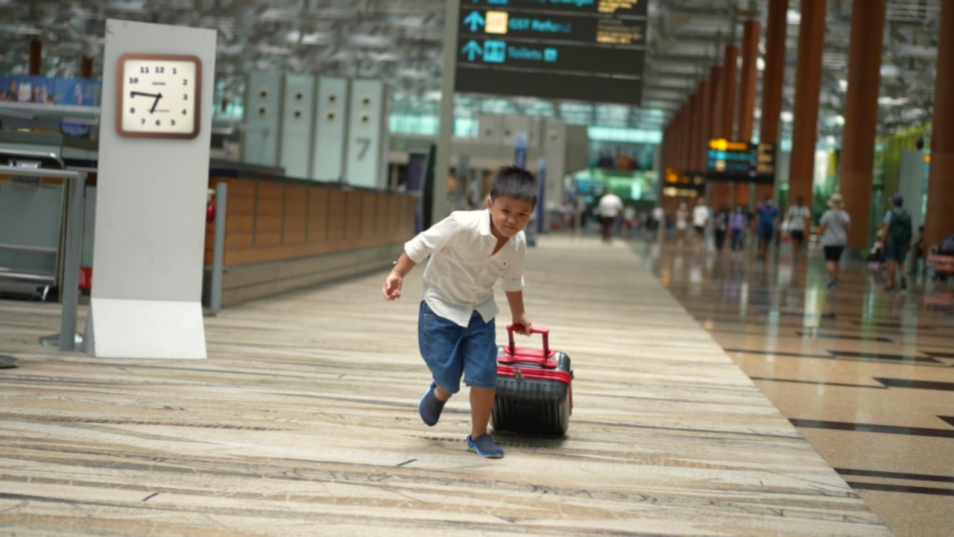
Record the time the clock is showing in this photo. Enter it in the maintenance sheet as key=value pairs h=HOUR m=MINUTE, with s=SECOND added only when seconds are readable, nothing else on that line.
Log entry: h=6 m=46
